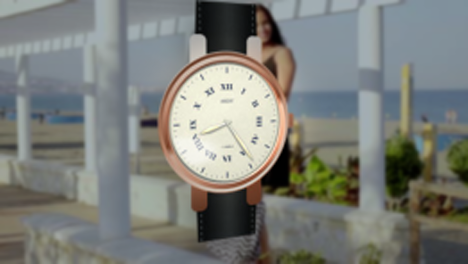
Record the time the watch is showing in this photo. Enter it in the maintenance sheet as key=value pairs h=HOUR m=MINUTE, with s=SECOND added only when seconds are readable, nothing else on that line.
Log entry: h=8 m=24
